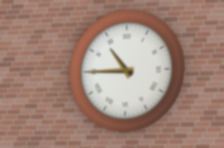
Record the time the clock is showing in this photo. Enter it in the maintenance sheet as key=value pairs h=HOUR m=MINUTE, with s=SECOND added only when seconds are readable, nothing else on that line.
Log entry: h=10 m=45
